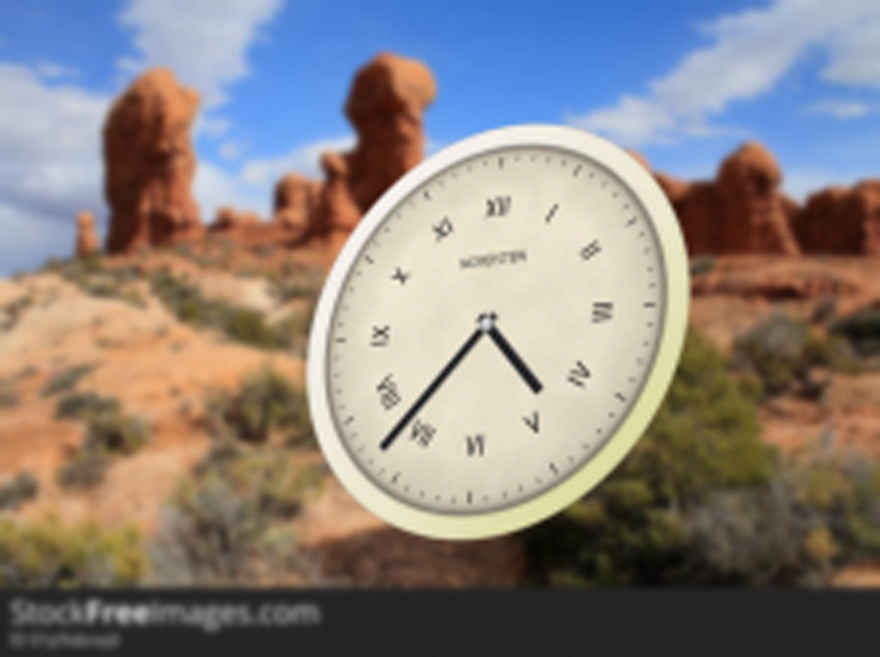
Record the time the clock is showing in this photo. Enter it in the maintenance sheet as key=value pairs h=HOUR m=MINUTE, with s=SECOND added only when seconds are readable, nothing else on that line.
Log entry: h=4 m=37
